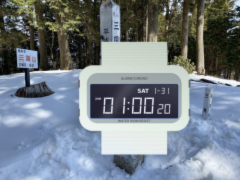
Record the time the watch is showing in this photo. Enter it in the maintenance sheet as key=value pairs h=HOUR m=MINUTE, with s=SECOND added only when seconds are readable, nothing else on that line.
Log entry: h=1 m=0 s=20
